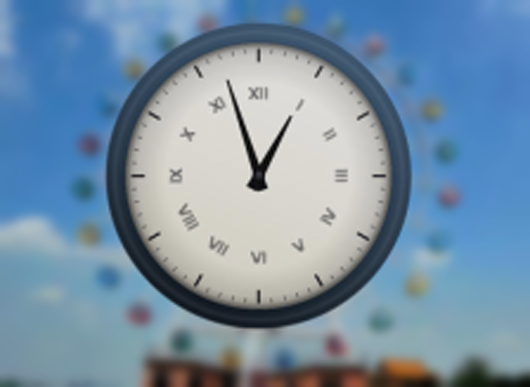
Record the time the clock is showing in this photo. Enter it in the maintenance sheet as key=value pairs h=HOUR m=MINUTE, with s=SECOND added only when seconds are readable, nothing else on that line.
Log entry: h=12 m=57
